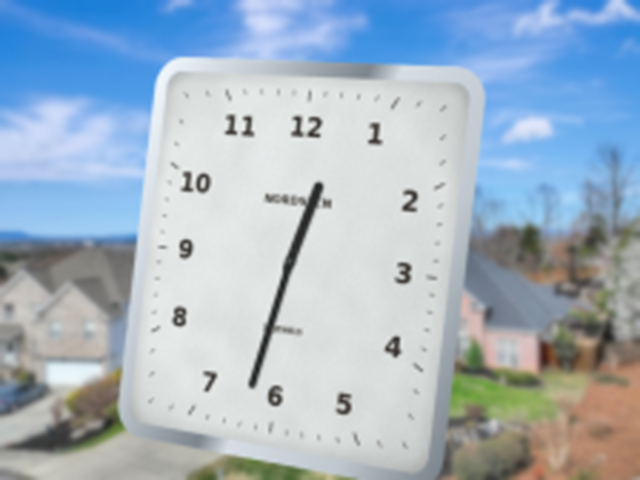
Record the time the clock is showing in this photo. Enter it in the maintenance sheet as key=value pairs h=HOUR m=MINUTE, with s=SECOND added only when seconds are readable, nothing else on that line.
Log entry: h=12 m=32
